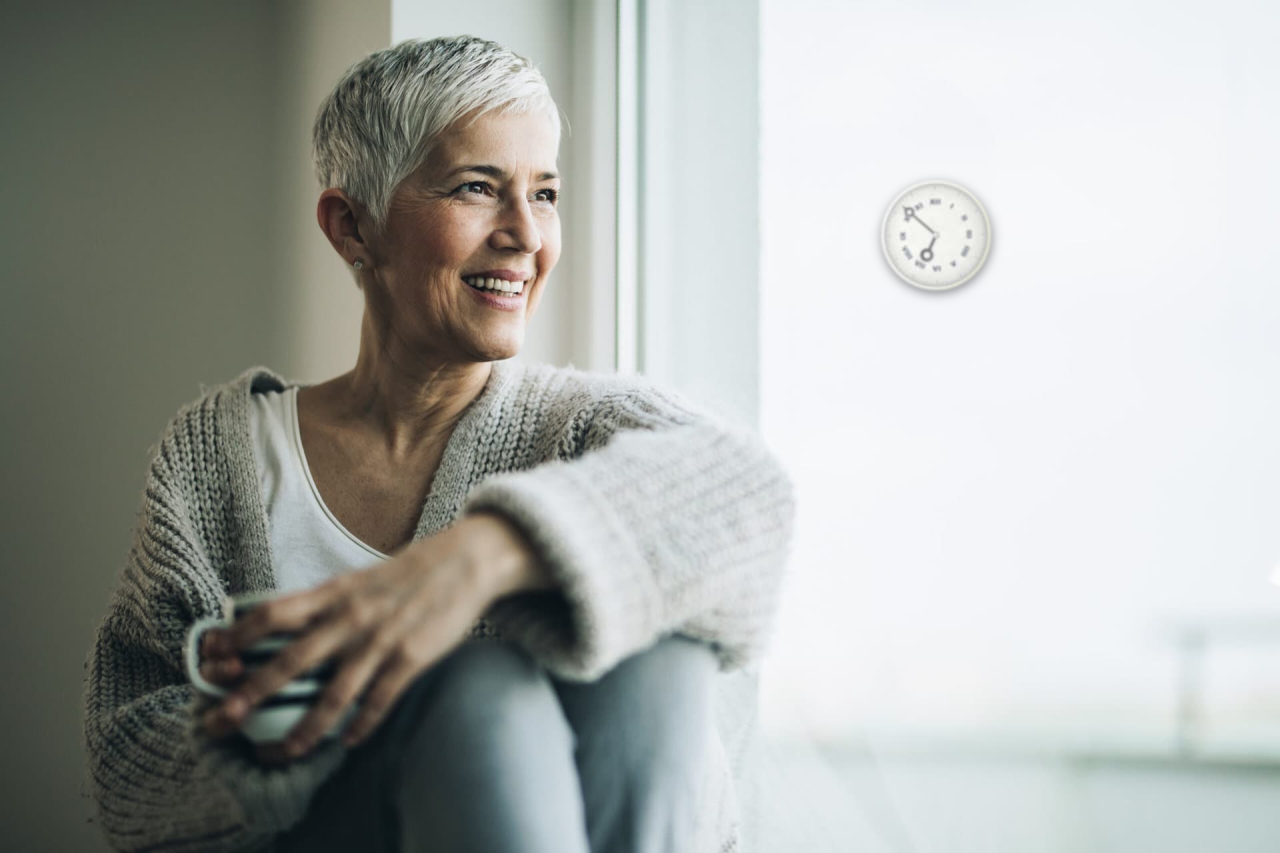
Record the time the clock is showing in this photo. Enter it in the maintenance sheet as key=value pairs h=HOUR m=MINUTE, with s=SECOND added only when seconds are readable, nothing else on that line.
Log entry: h=6 m=52
